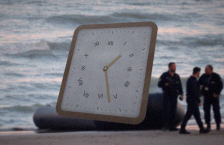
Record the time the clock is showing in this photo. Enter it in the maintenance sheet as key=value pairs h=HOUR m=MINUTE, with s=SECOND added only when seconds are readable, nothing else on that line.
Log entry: h=1 m=27
